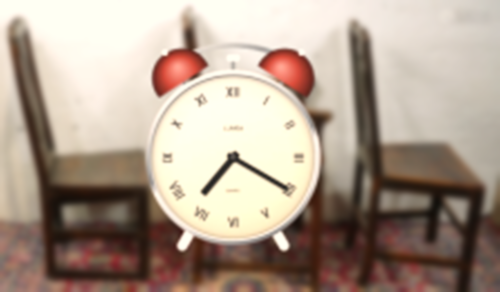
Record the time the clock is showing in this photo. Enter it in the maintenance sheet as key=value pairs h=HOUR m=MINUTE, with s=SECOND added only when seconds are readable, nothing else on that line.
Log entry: h=7 m=20
